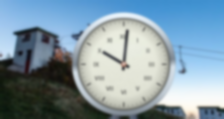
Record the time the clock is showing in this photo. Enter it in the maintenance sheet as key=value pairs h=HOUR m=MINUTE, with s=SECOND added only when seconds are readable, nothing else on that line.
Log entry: h=10 m=1
